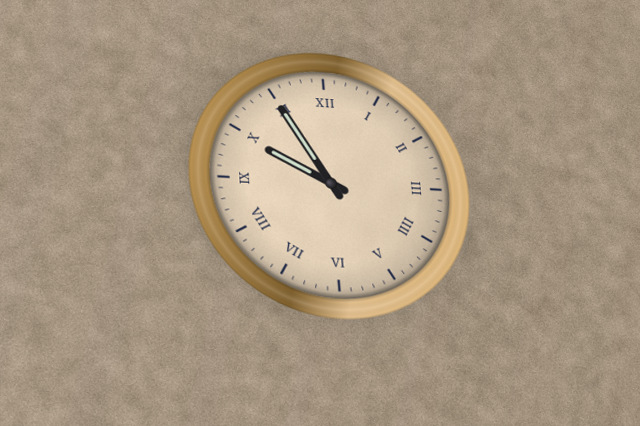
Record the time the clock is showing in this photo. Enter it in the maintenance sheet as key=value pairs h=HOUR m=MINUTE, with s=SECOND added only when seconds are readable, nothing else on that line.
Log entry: h=9 m=55
